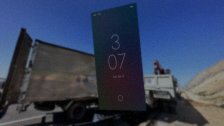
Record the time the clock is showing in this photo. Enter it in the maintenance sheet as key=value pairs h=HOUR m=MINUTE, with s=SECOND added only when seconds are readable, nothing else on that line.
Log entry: h=3 m=7
